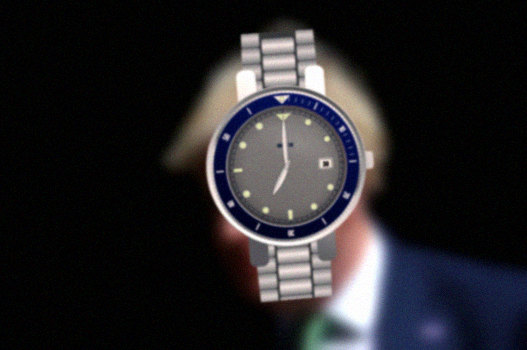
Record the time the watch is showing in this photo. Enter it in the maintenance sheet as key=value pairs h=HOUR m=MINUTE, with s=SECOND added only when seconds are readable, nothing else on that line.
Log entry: h=7 m=0
